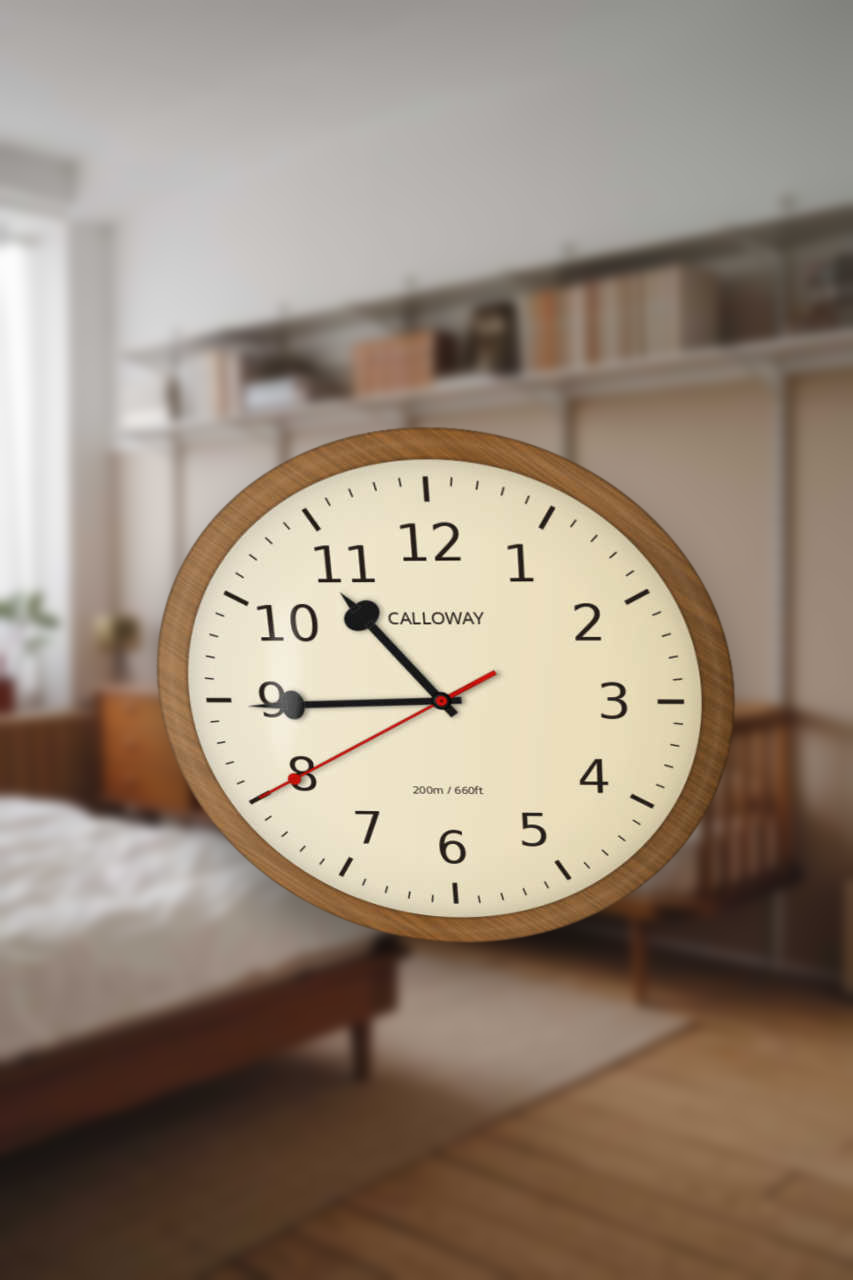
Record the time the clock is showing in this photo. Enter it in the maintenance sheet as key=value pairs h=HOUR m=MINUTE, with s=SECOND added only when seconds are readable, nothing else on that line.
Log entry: h=10 m=44 s=40
